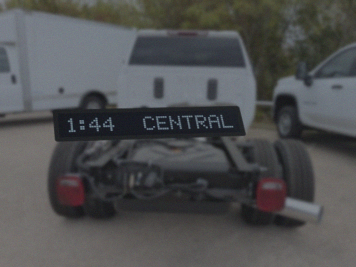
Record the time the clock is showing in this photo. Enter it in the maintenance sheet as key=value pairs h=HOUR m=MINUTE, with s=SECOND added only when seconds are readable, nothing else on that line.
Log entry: h=1 m=44
